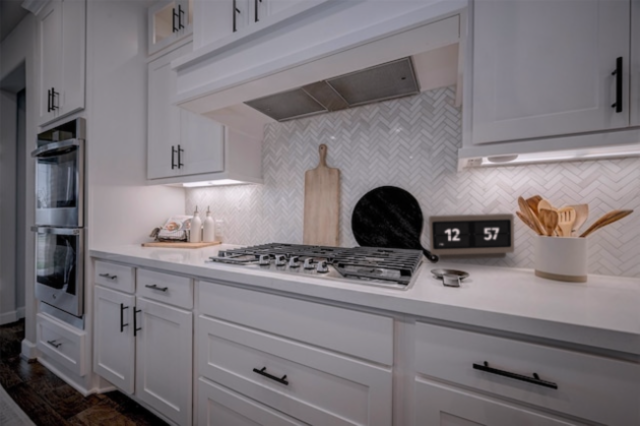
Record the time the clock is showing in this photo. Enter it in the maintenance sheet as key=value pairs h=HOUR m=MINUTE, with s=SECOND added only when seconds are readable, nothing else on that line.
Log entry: h=12 m=57
